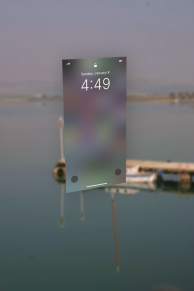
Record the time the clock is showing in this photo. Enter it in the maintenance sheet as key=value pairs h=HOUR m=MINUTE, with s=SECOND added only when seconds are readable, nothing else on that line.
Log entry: h=4 m=49
